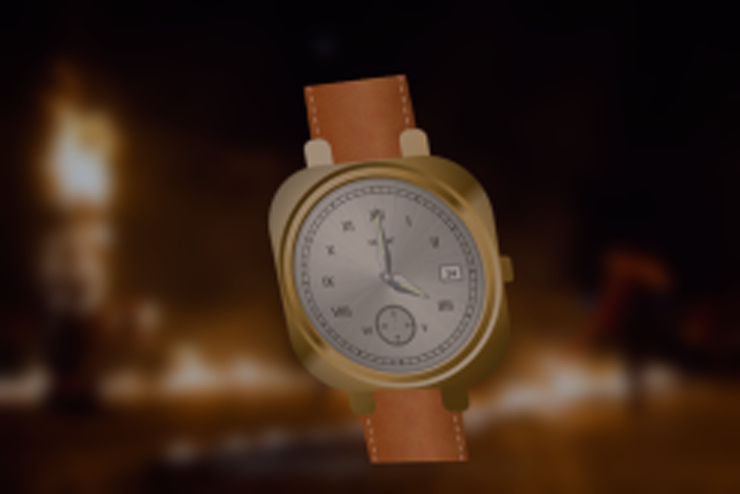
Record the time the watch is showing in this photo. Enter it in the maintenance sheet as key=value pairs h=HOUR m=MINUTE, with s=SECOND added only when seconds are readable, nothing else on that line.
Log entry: h=4 m=0
